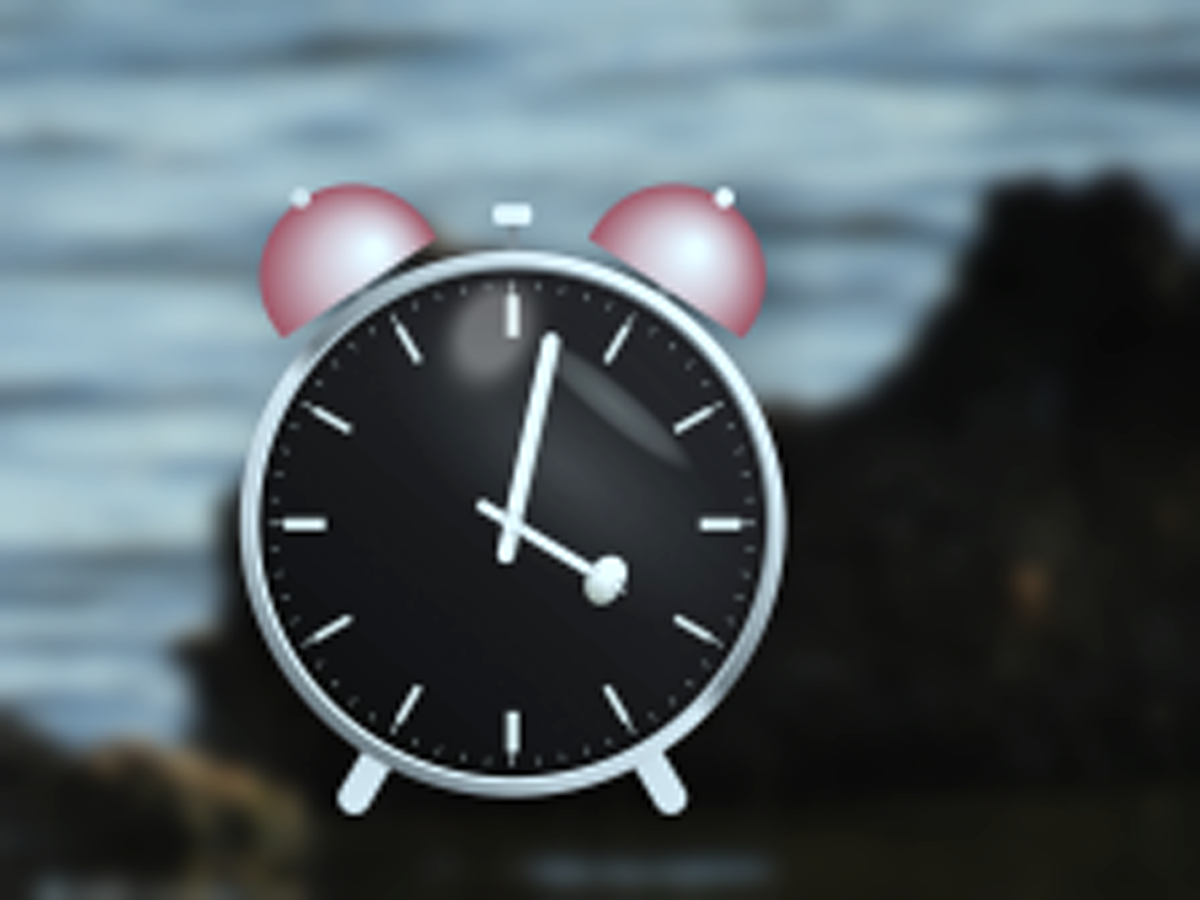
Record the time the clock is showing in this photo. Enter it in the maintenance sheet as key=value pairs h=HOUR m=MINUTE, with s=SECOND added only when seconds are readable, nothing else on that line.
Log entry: h=4 m=2
